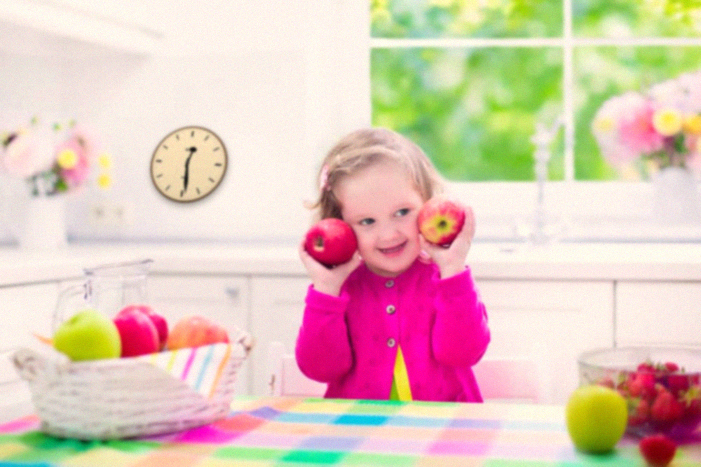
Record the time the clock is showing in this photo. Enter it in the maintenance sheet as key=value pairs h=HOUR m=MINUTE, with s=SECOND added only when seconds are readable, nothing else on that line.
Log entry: h=12 m=29
